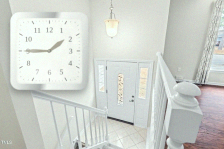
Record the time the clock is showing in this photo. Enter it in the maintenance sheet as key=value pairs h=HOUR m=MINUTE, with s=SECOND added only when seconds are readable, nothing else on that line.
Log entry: h=1 m=45
